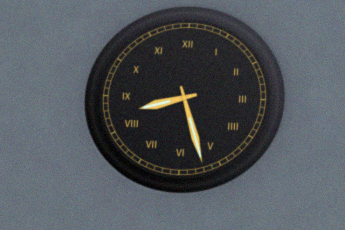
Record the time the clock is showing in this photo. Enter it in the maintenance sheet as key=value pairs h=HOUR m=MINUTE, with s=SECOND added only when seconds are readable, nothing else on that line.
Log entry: h=8 m=27
